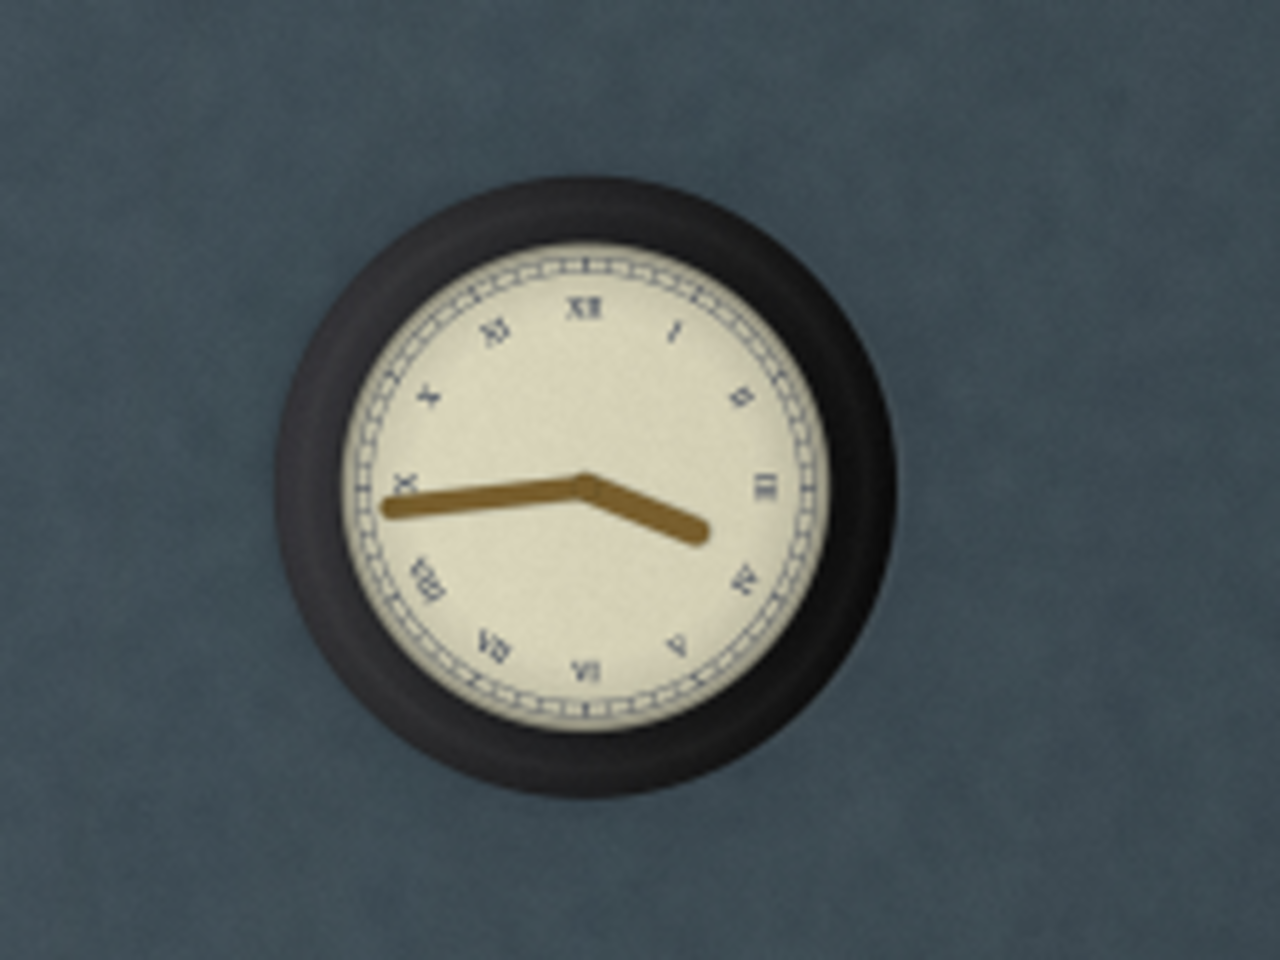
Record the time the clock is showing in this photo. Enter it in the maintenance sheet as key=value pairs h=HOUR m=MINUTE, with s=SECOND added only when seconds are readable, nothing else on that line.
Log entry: h=3 m=44
